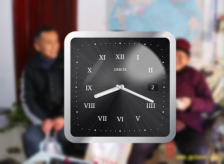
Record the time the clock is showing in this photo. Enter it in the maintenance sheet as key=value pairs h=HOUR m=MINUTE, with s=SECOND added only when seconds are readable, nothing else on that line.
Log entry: h=8 m=19
